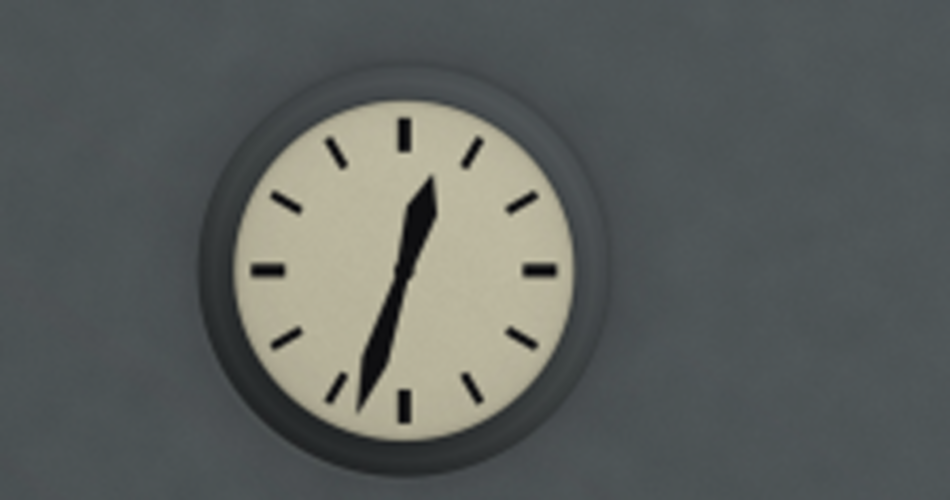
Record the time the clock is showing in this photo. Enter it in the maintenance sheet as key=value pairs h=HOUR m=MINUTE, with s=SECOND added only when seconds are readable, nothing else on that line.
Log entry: h=12 m=33
